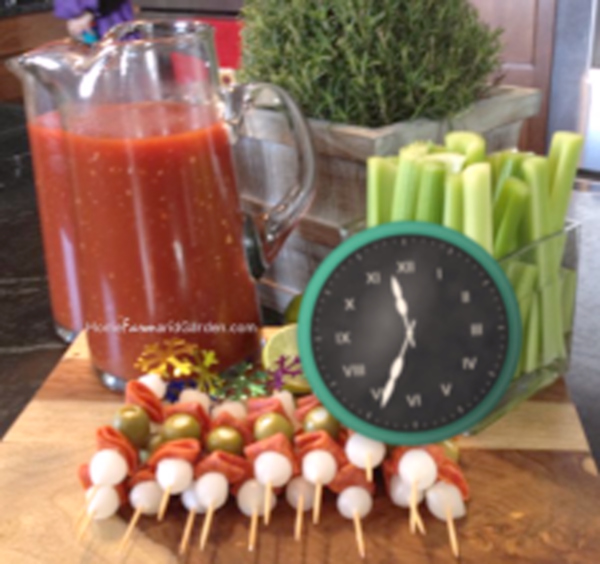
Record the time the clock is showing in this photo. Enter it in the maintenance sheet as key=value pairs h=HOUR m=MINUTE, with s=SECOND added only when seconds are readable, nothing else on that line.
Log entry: h=11 m=34
